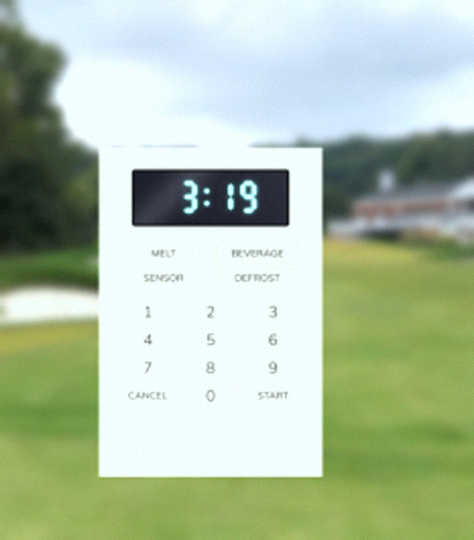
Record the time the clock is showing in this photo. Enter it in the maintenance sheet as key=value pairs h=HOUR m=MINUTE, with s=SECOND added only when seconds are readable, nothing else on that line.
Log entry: h=3 m=19
